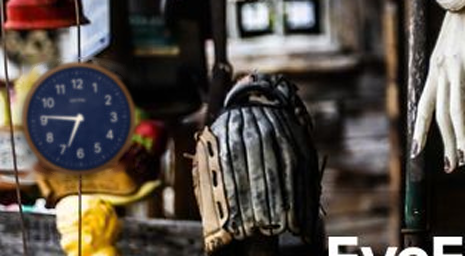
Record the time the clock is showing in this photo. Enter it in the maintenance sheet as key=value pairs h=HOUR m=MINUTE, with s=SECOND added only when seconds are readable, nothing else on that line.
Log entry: h=6 m=46
